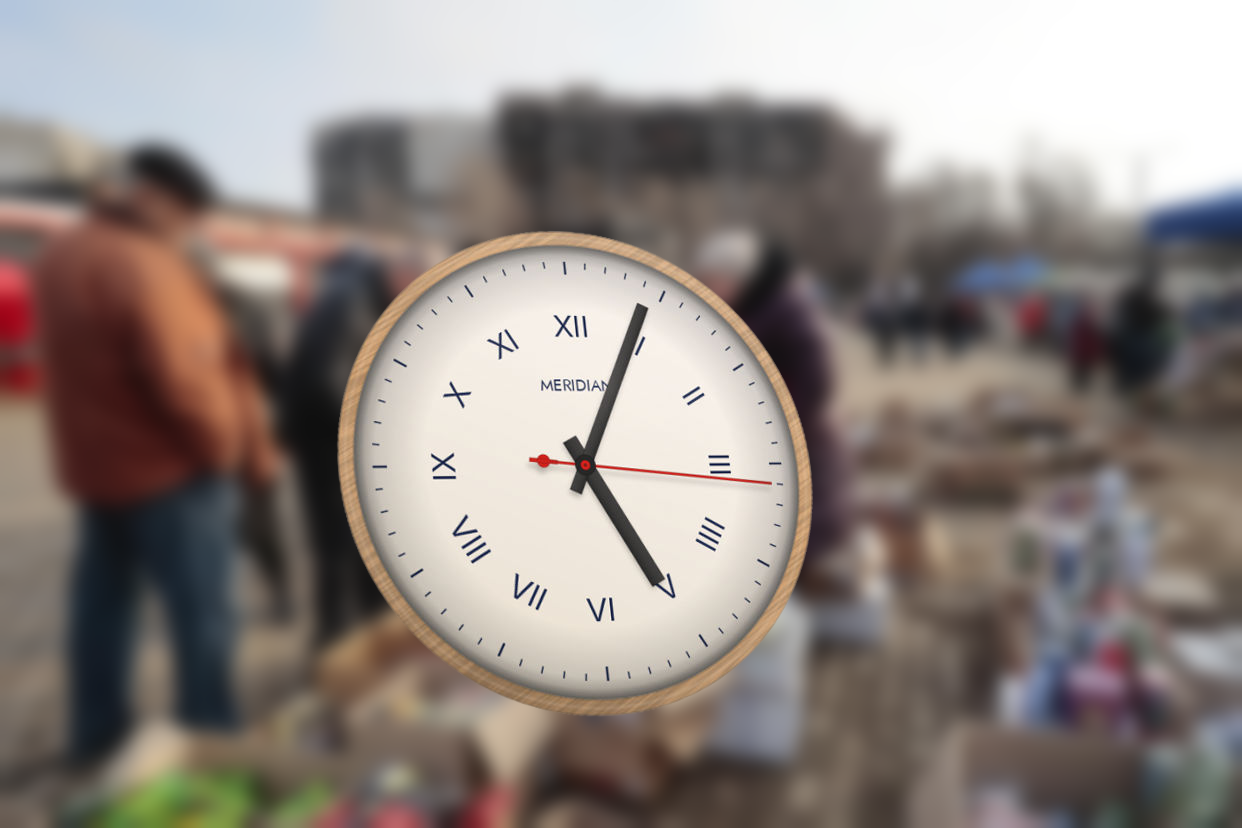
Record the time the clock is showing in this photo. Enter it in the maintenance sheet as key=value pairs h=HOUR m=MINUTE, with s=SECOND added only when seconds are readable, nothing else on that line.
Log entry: h=5 m=4 s=16
